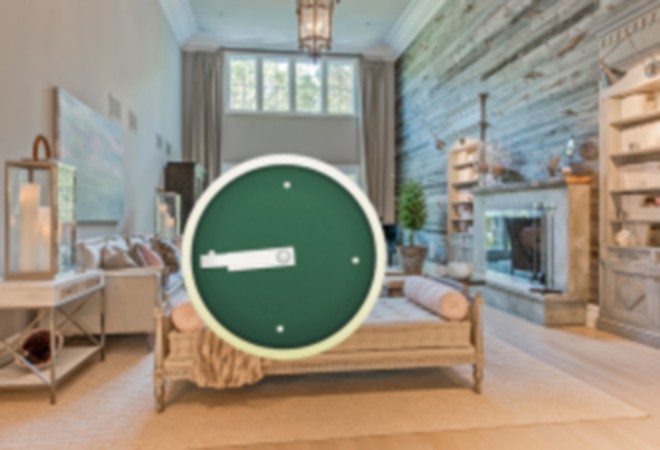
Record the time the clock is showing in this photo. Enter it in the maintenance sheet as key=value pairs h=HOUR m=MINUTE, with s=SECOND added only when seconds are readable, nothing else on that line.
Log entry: h=8 m=44
